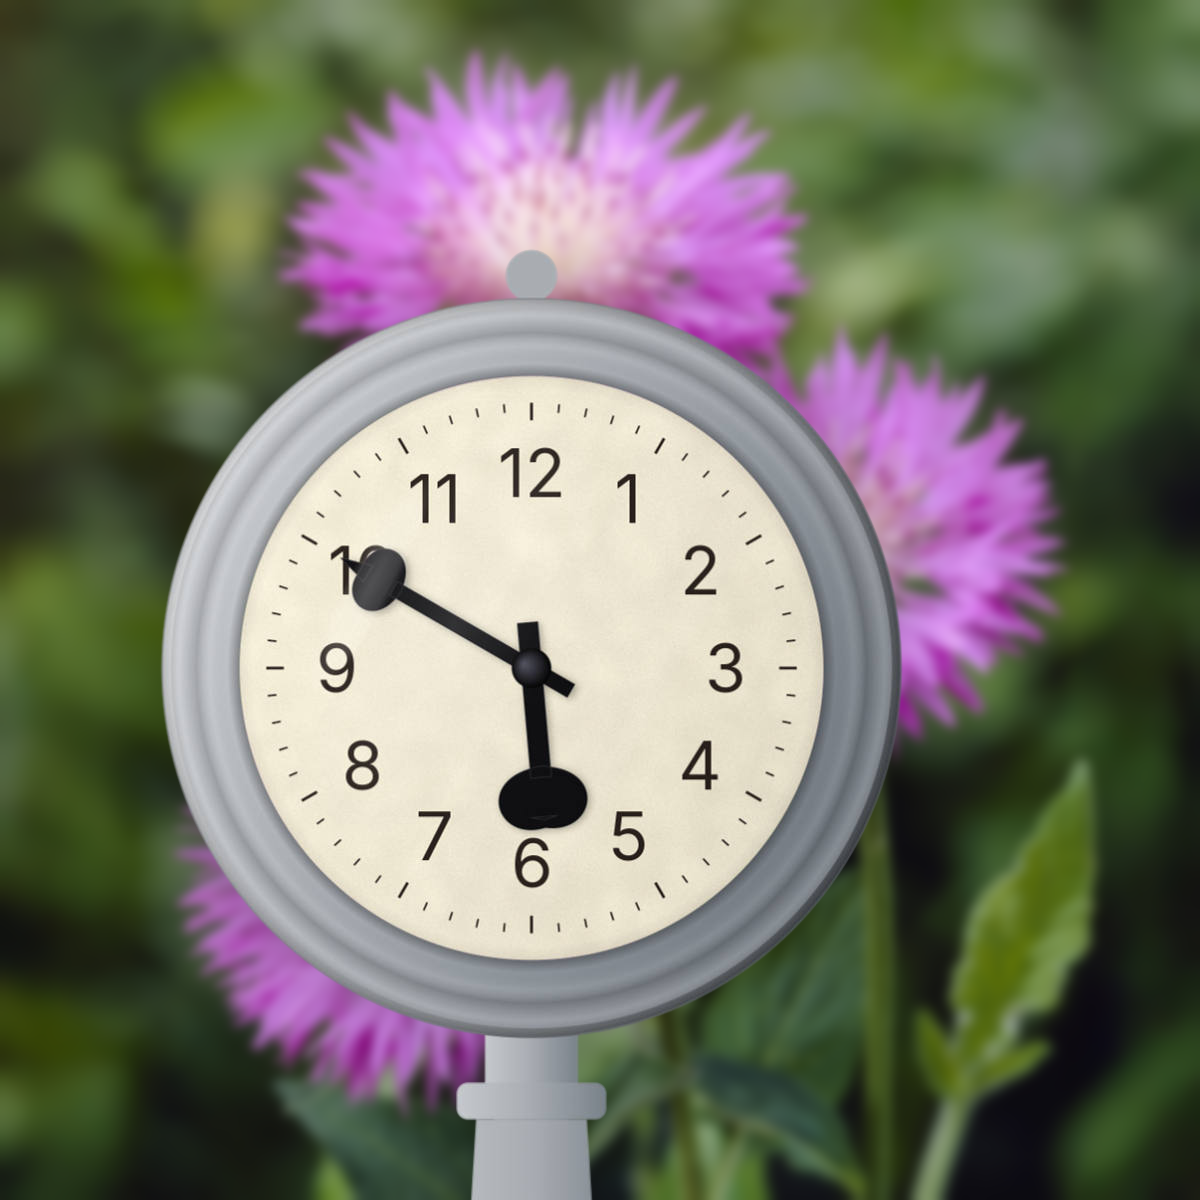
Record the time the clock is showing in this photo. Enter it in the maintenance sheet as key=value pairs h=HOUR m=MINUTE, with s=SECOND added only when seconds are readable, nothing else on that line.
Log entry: h=5 m=50
